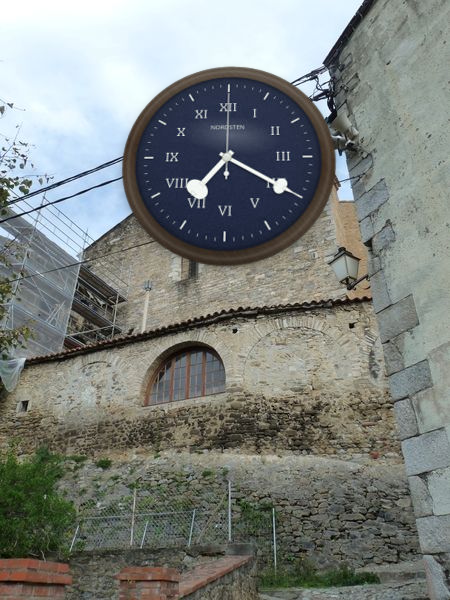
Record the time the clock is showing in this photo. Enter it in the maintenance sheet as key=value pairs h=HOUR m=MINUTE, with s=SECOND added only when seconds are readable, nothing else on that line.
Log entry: h=7 m=20 s=0
